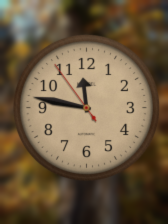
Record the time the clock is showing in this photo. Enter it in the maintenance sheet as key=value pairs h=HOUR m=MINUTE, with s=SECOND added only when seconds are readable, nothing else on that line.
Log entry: h=11 m=46 s=54
